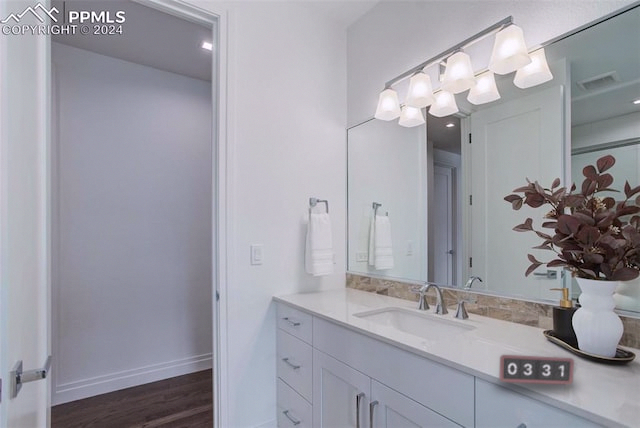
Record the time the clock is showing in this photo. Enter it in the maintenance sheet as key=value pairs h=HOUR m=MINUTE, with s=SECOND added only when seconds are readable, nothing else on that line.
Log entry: h=3 m=31
